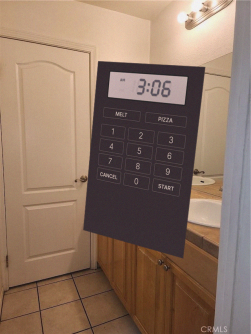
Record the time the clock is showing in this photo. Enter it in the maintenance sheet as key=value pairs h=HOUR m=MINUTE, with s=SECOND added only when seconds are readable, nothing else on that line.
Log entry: h=3 m=6
